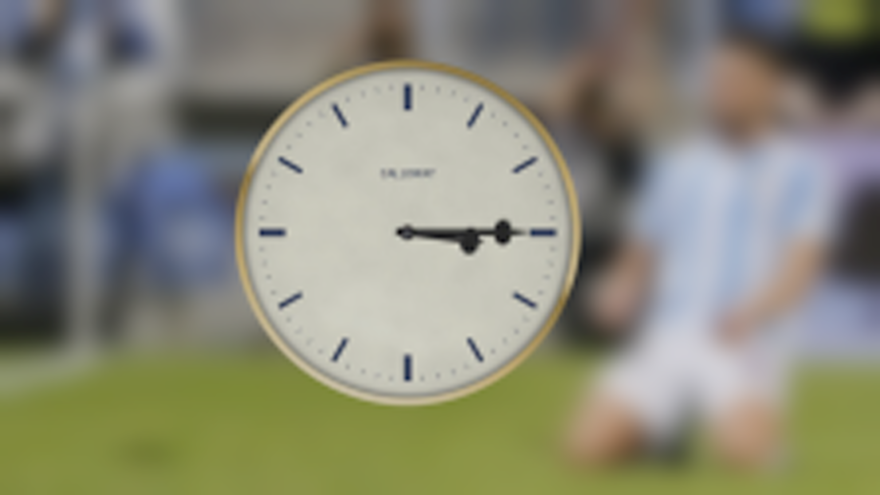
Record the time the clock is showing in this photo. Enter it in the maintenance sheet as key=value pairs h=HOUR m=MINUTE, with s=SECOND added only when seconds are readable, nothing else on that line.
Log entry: h=3 m=15
